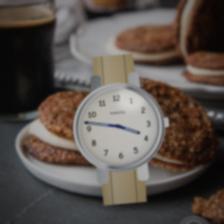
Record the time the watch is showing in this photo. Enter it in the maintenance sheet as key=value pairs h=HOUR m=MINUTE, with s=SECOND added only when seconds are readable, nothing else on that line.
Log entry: h=3 m=47
